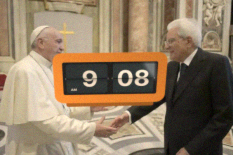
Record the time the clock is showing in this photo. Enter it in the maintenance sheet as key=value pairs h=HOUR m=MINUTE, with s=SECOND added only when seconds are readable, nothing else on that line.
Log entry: h=9 m=8
